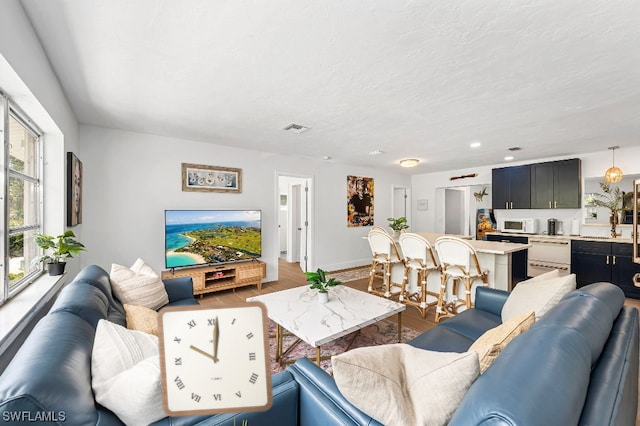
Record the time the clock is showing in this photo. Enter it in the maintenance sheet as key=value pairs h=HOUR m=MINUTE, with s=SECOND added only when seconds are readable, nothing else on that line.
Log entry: h=10 m=1
